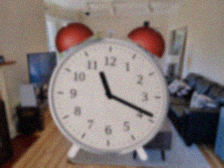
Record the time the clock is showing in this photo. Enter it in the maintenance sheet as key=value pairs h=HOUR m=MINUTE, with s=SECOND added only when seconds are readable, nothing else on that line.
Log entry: h=11 m=19
